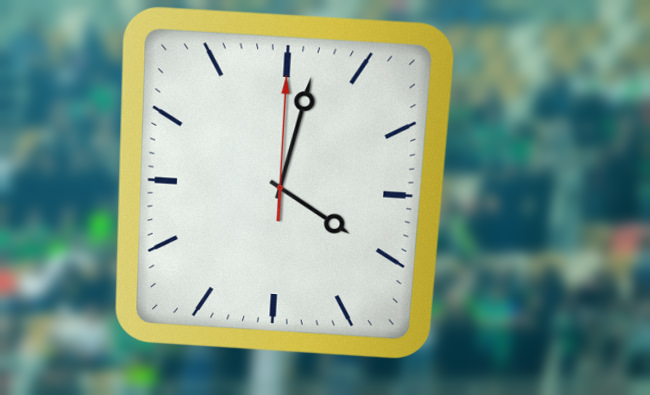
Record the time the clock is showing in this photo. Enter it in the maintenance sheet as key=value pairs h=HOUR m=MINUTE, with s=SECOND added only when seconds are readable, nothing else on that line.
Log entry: h=4 m=2 s=0
